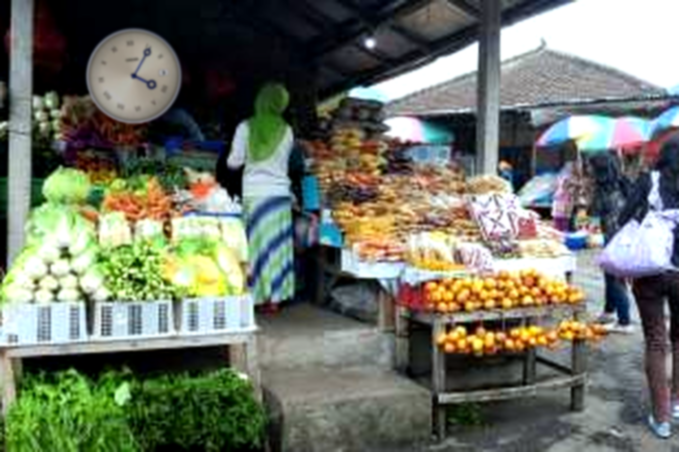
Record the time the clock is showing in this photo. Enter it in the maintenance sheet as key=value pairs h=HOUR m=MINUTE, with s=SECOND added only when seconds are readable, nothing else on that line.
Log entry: h=4 m=6
